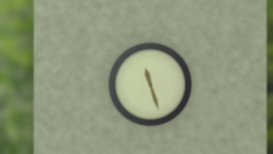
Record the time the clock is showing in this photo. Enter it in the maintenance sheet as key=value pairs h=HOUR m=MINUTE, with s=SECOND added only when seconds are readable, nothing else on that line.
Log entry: h=11 m=27
